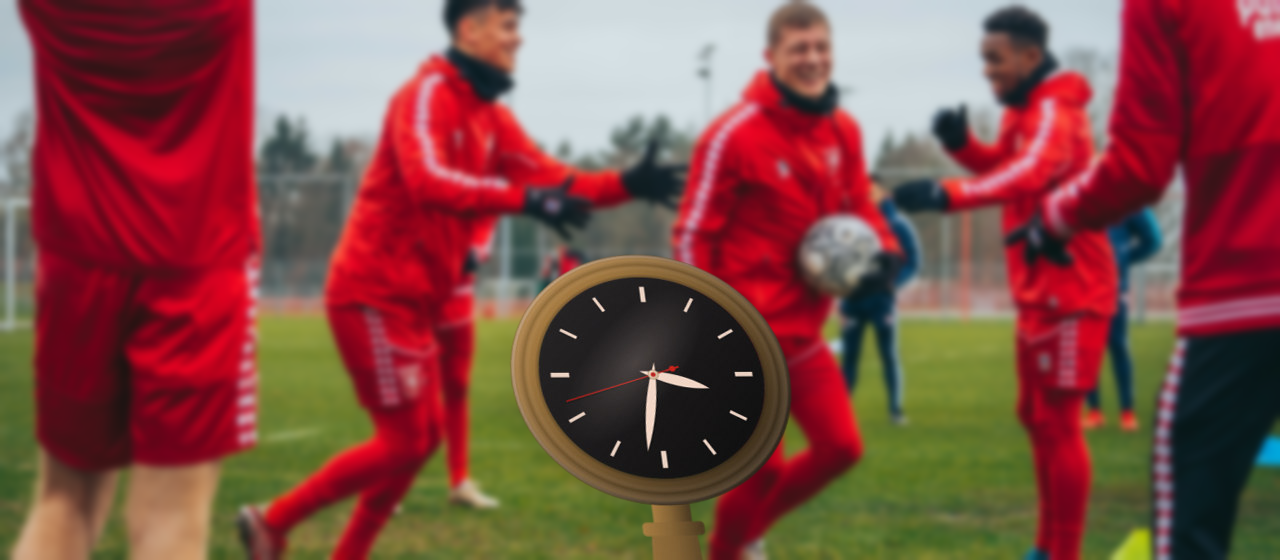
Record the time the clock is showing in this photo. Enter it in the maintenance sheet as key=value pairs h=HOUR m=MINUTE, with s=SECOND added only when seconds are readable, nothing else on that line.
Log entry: h=3 m=31 s=42
